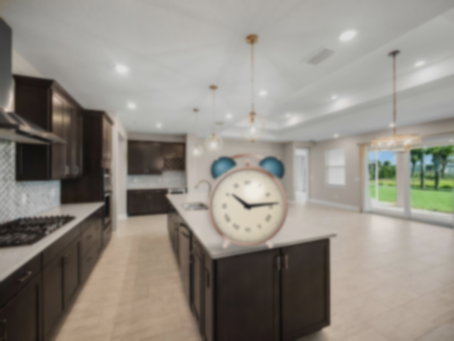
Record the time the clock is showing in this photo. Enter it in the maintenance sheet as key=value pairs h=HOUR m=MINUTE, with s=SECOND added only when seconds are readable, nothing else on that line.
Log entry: h=10 m=14
